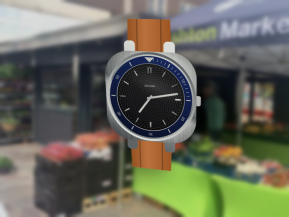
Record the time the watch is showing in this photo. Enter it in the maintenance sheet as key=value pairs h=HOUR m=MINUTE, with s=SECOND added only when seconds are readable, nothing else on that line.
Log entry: h=7 m=13
